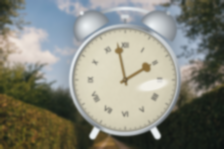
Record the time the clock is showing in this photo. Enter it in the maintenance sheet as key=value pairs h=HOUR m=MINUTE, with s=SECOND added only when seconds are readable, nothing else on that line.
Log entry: h=1 m=58
